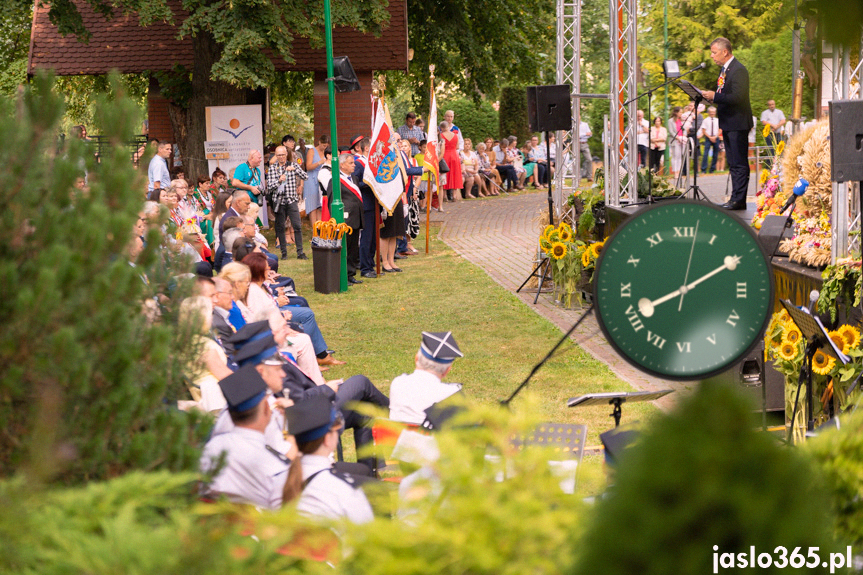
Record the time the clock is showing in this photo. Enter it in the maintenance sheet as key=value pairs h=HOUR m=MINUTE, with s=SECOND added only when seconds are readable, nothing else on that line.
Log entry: h=8 m=10 s=2
